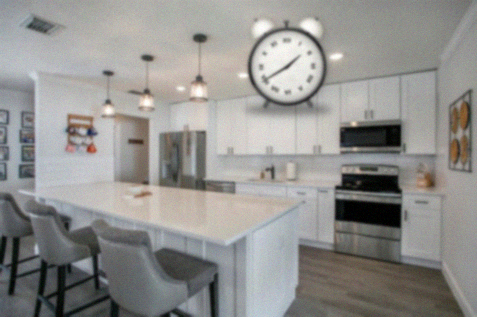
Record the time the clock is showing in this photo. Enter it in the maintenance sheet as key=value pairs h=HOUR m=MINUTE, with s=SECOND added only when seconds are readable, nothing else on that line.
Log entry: h=1 m=40
